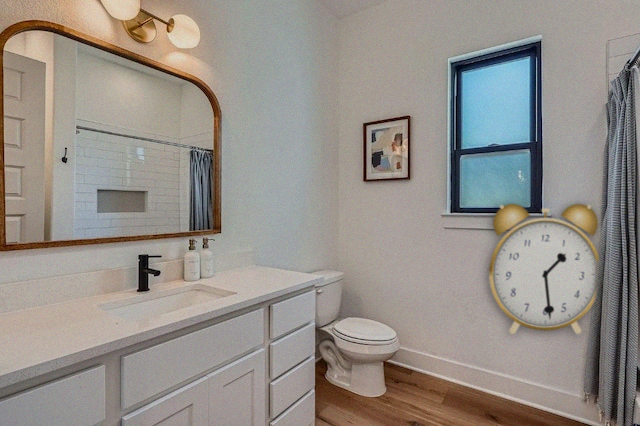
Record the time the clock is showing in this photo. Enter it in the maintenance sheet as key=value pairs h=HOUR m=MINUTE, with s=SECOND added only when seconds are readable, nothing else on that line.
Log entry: h=1 m=29
